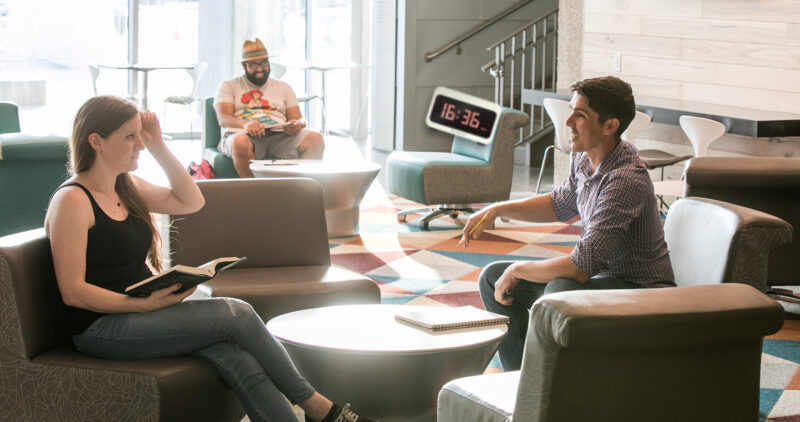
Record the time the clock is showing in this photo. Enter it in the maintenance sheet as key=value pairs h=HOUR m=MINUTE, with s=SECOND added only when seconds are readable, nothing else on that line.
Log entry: h=16 m=36
